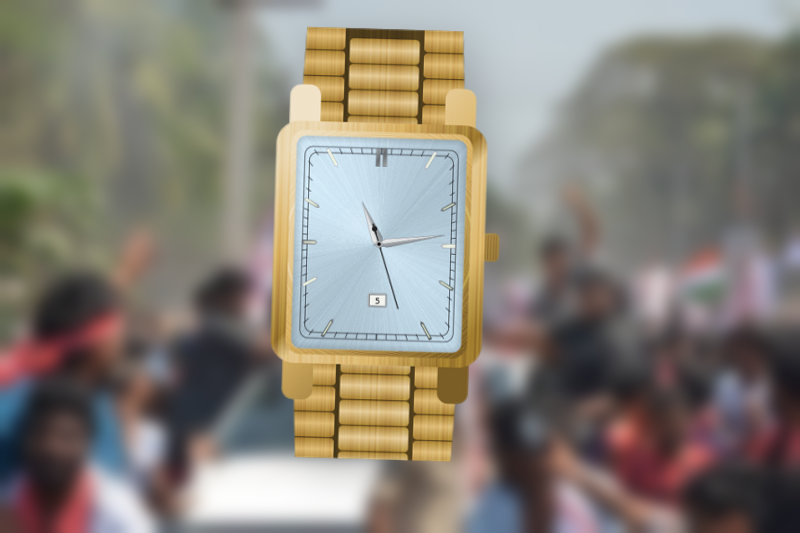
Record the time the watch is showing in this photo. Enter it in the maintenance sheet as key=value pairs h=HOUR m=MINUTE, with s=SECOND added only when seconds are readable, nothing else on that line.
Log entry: h=11 m=13 s=27
